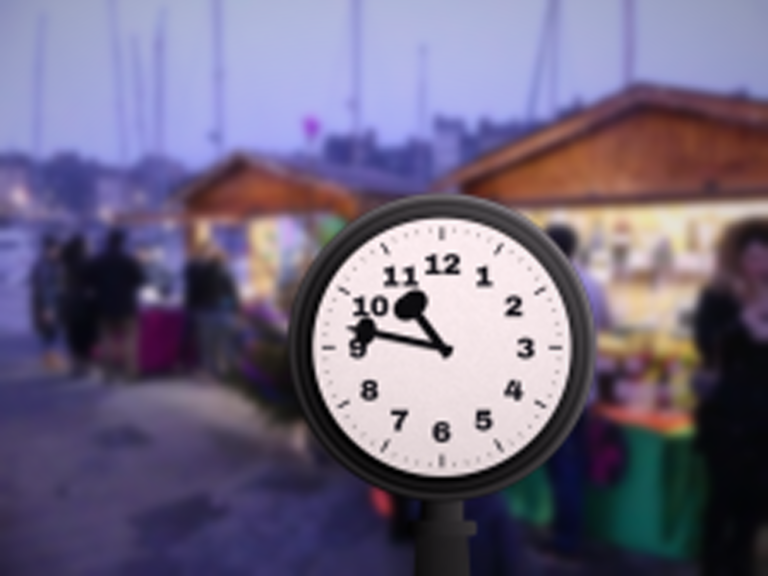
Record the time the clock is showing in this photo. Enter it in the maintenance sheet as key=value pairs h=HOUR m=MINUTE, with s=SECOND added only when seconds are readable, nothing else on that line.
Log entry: h=10 m=47
